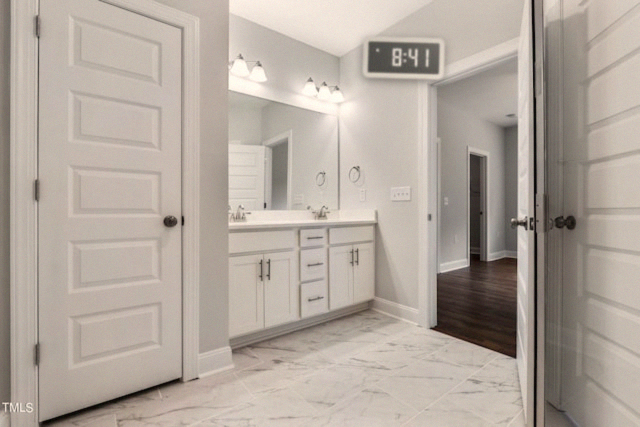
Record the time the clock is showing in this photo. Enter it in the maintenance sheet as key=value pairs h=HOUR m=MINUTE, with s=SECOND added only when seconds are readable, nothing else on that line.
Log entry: h=8 m=41
